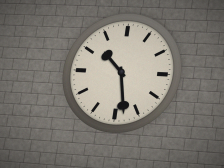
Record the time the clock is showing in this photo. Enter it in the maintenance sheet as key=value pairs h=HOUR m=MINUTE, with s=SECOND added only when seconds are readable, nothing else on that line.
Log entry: h=10 m=28
